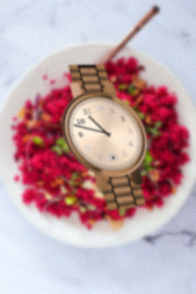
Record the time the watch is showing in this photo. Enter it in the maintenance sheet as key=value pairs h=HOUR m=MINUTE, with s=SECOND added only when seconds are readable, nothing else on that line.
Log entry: h=10 m=48
